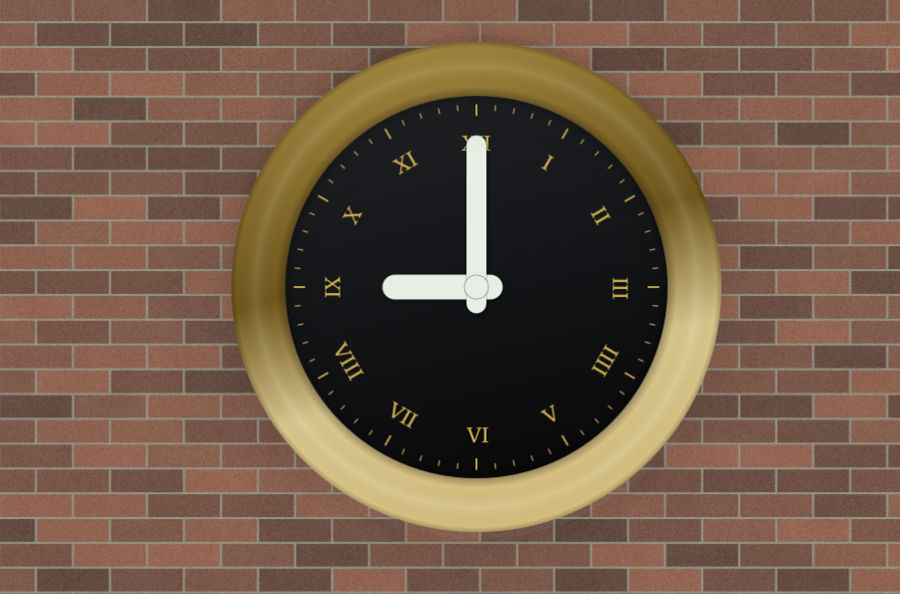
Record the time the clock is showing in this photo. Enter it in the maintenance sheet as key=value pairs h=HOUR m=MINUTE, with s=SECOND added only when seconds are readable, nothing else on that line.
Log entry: h=9 m=0
